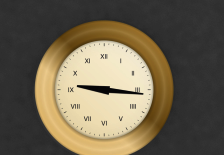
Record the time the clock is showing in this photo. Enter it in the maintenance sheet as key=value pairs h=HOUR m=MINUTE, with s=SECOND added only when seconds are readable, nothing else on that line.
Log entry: h=9 m=16
